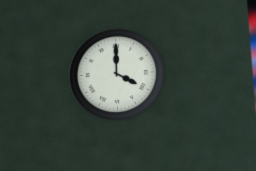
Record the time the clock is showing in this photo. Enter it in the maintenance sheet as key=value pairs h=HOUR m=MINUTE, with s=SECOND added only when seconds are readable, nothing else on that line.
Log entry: h=4 m=0
